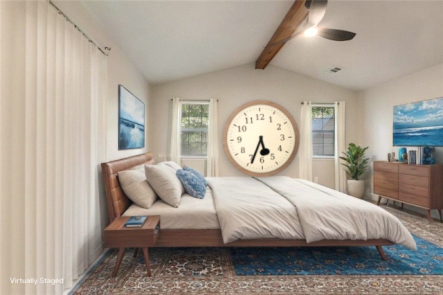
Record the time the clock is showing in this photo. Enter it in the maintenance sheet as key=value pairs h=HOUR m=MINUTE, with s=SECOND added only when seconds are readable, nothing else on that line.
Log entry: h=5 m=34
